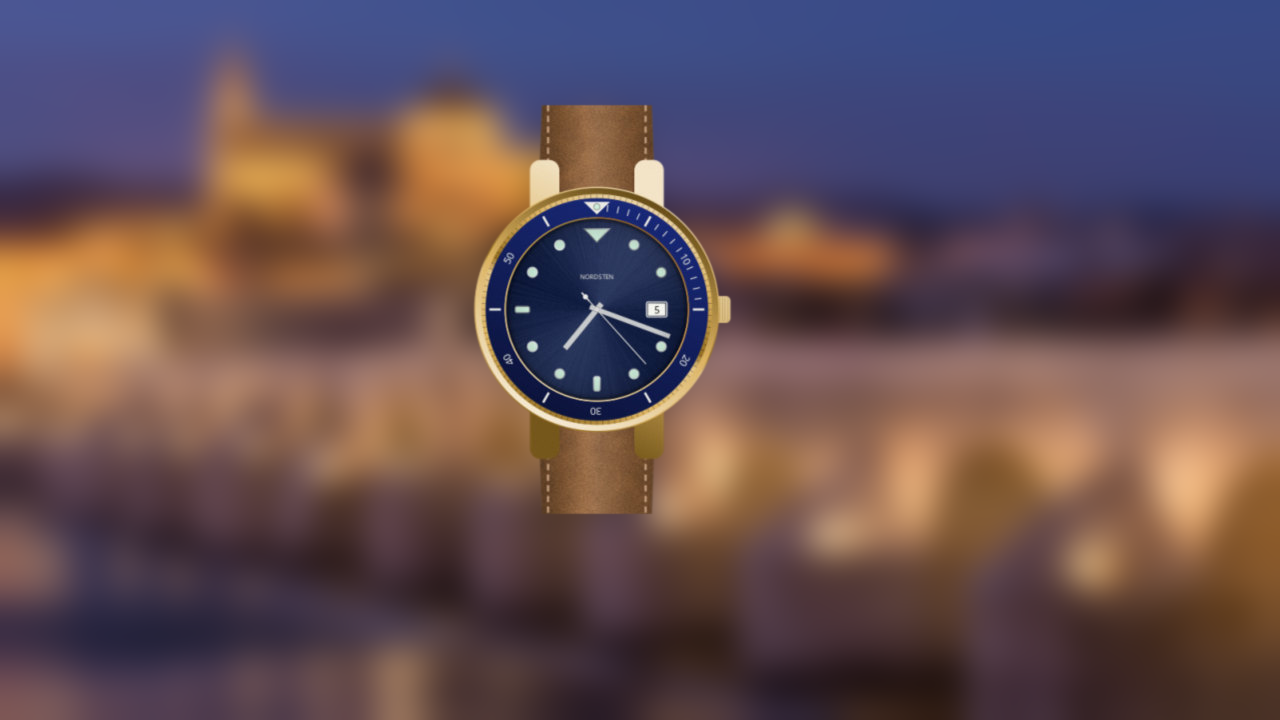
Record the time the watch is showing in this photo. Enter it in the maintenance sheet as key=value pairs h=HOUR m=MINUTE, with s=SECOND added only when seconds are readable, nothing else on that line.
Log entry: h=7 m=18 s=23
